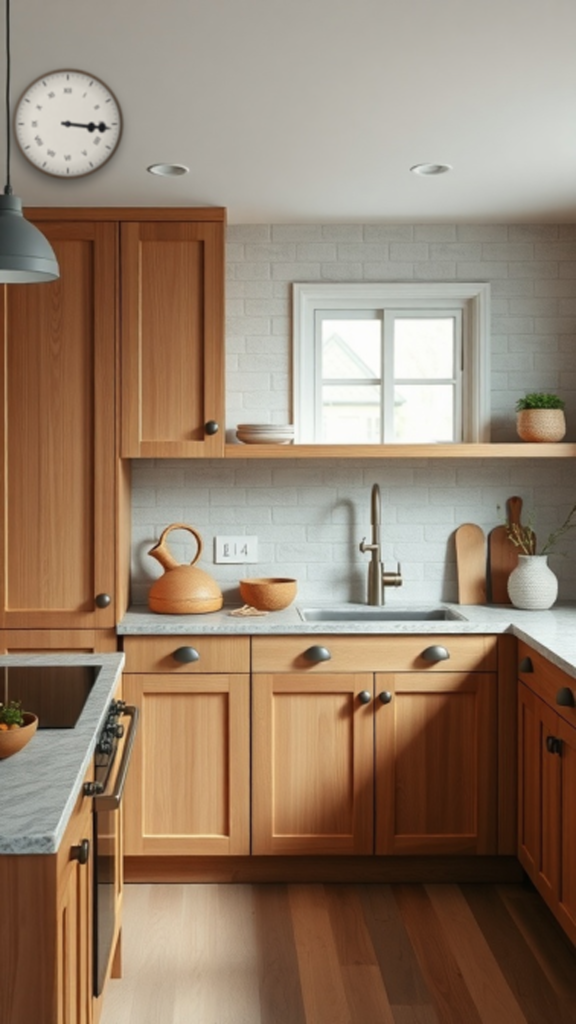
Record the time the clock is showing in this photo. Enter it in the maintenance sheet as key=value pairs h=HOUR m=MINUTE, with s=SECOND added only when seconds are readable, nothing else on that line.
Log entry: h=3 m=16
